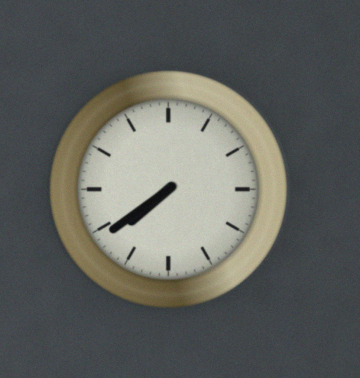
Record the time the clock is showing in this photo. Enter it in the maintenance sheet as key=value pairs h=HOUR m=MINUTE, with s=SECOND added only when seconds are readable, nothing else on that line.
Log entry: h=7 m=39
